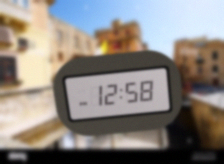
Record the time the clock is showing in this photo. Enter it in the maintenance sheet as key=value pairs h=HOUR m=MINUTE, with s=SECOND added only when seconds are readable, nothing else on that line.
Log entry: h=12 m=58
